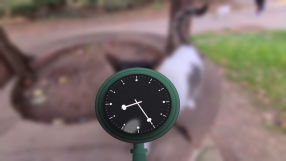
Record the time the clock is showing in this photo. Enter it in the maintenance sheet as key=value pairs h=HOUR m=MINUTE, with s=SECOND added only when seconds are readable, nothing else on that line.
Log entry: h=8 m=25
